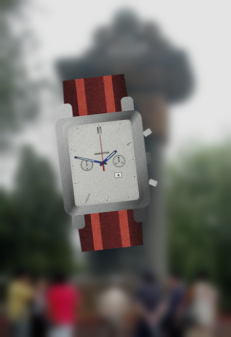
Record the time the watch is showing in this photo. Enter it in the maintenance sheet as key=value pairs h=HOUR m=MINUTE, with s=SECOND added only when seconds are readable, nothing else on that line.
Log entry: h=1 m=48
